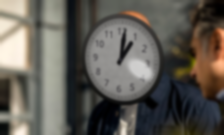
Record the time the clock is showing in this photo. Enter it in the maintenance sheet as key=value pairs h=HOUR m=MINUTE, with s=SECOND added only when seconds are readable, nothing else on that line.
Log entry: h=1 m=1
